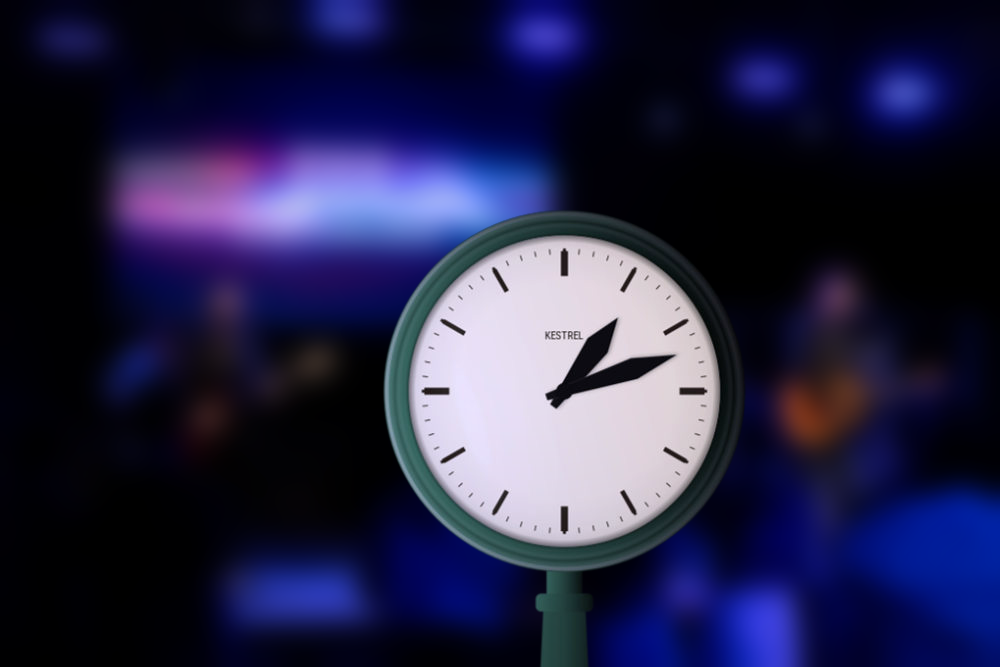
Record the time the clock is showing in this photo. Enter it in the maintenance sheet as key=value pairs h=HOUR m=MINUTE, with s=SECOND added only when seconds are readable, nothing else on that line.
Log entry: h=1 m=12
